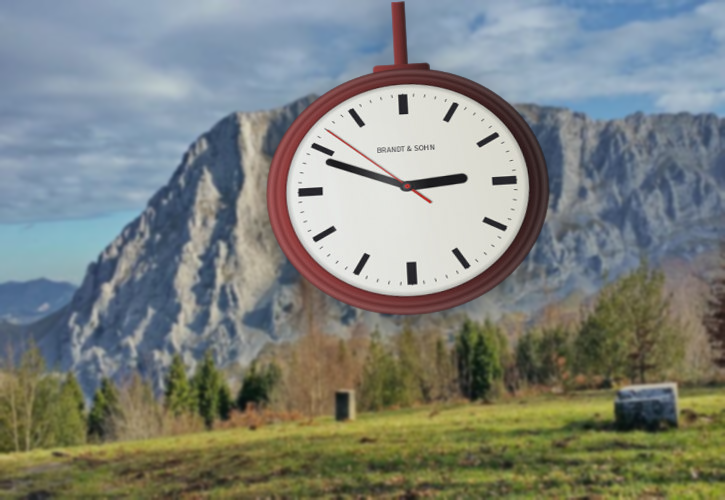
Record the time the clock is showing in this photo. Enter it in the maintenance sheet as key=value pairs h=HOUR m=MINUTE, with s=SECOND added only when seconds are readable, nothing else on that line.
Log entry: h=2 m=48 s=52
